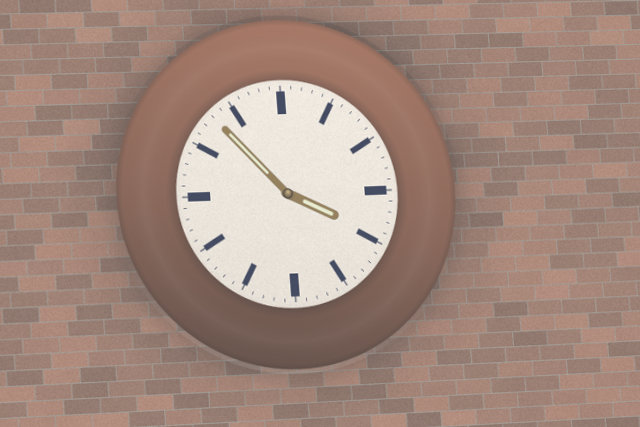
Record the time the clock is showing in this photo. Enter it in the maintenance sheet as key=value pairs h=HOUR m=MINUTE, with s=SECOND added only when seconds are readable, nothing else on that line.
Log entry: h=3 m=53
